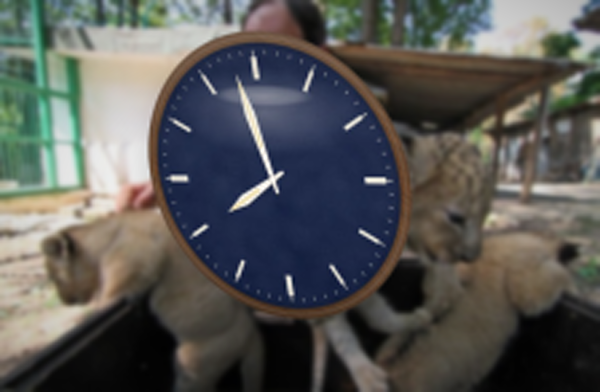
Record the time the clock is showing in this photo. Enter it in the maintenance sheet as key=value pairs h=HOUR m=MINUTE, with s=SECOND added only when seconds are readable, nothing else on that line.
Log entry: h=7 m=58
